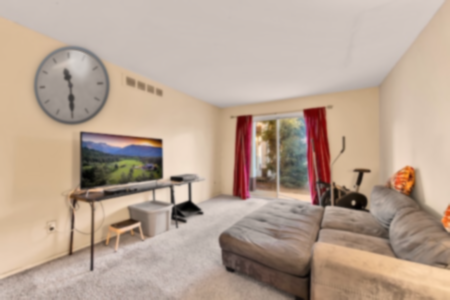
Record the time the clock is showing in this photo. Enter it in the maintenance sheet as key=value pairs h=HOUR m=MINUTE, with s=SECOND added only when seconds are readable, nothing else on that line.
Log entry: h=11 m=30
